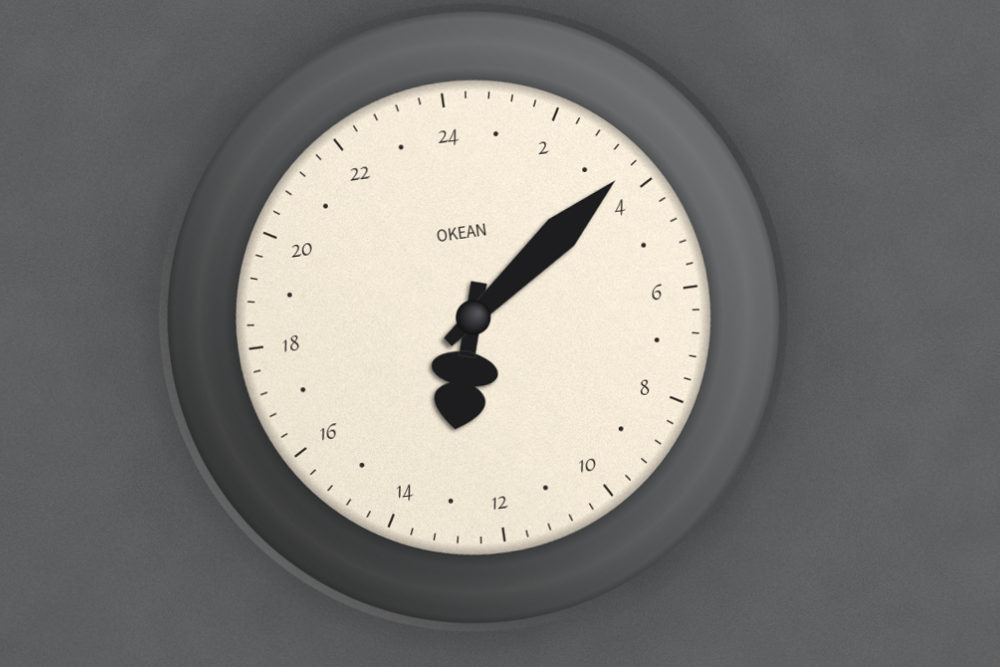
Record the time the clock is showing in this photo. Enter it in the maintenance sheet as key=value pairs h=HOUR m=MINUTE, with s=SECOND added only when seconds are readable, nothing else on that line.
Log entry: h=13 m=9
